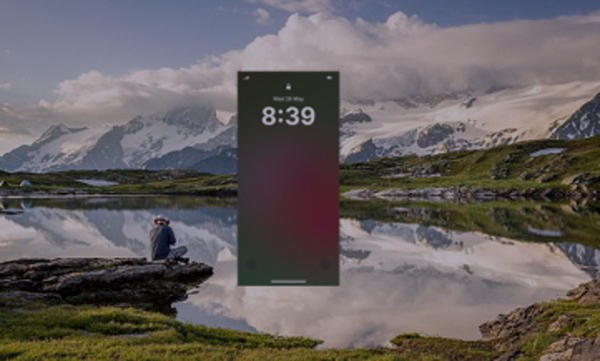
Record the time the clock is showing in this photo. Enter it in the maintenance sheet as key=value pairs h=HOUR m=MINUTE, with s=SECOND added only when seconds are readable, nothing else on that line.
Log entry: h=8 m=39
